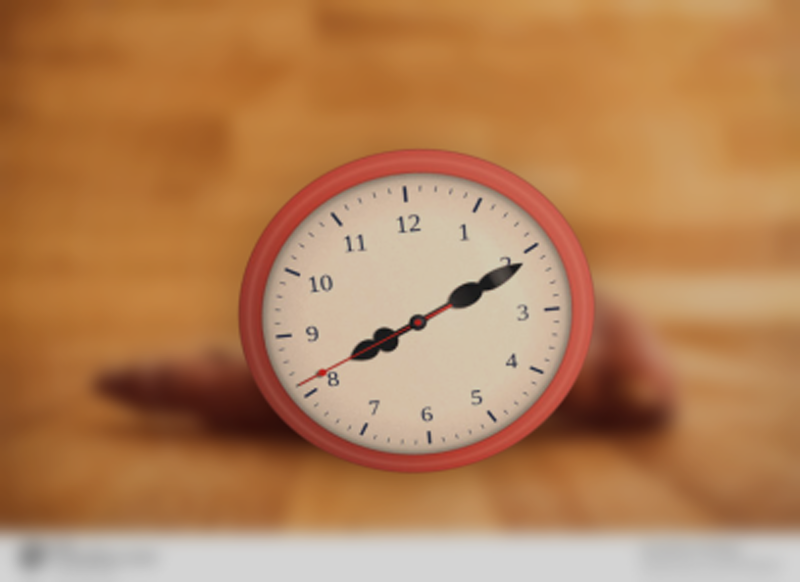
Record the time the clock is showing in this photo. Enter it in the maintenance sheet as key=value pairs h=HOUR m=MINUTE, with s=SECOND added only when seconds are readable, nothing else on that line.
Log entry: h=8 m=10 s=41
